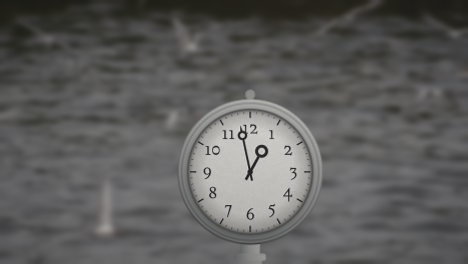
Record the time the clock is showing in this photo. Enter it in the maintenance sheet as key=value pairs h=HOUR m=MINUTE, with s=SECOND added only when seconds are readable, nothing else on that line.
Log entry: h=12 m=58
